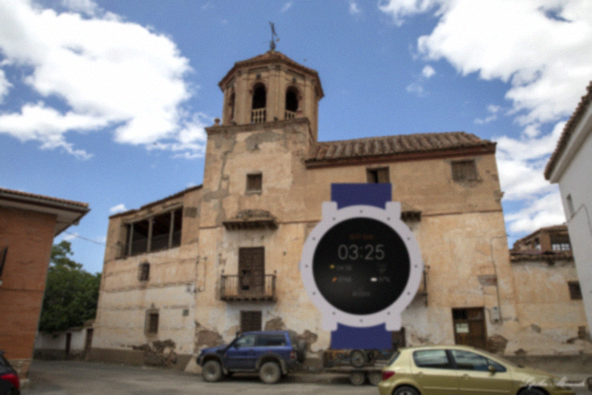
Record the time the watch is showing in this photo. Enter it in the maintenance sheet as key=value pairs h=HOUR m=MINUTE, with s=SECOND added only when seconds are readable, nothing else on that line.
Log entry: h=3 m=25
